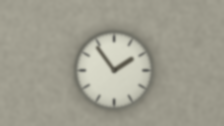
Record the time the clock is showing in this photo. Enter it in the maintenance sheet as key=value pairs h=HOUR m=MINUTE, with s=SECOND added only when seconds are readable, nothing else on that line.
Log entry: h=1 m=54
